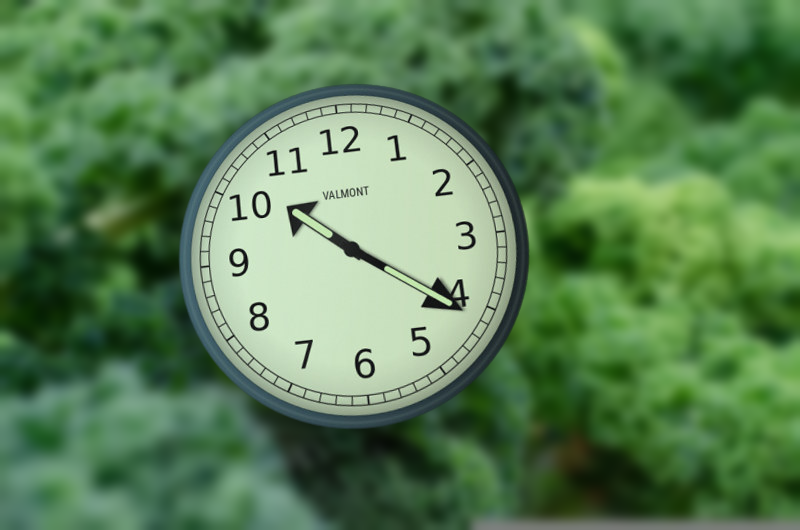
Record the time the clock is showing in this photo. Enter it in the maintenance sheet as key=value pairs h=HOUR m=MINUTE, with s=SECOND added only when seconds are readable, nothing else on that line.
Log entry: h=10 m=21
